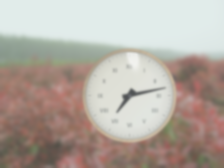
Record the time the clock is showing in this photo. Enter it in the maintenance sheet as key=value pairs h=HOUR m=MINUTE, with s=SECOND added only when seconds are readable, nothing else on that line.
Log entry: h=7 m=13
